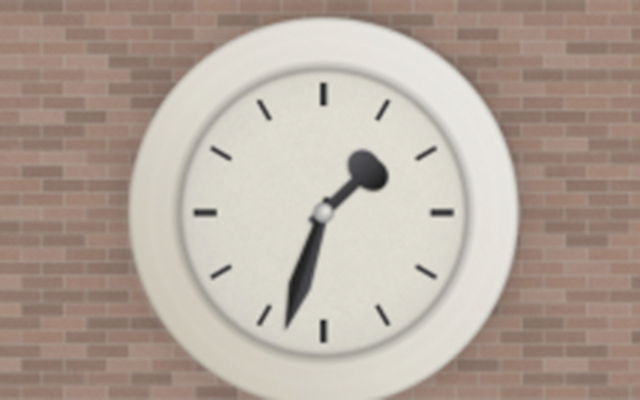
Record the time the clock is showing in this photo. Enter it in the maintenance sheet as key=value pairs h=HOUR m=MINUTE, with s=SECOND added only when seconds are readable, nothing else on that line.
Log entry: h=1 m=33
